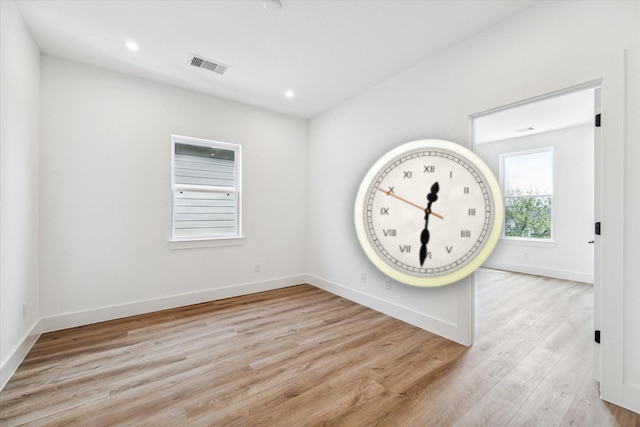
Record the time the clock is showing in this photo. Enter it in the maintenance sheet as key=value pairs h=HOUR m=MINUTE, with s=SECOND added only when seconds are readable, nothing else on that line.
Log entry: h=12 m=30 s=49
